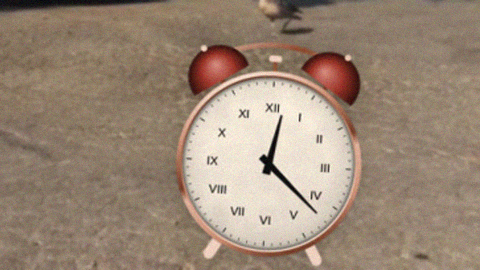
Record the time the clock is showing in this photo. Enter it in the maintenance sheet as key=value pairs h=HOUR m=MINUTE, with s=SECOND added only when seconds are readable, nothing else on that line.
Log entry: h=12 m=22
